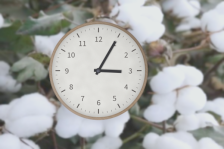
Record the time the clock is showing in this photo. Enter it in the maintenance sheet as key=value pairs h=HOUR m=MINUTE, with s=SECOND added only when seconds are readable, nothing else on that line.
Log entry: h=3 m=5
